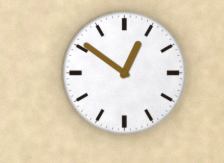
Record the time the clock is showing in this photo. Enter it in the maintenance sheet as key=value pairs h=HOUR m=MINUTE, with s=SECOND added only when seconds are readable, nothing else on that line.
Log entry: h=12 m=51
